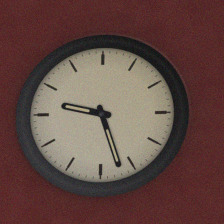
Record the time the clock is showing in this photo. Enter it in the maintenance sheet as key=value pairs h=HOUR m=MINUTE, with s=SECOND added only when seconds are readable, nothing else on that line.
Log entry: h=9 m=27
